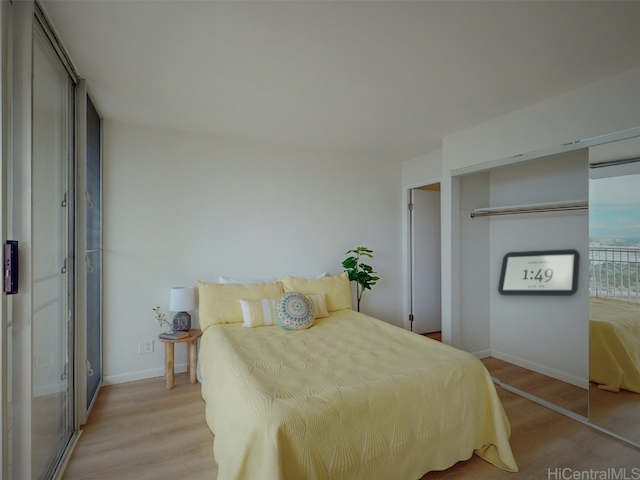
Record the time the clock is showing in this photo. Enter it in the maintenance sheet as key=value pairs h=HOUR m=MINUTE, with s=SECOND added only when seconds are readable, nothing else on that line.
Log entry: h=1 m=49
